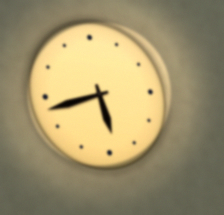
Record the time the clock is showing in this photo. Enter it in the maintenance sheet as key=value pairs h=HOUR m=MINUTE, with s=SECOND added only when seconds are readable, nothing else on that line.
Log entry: h=5 m=43
